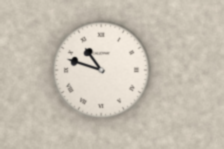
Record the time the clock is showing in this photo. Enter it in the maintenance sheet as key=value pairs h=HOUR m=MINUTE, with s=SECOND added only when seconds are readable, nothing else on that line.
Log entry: h=10 m=48
